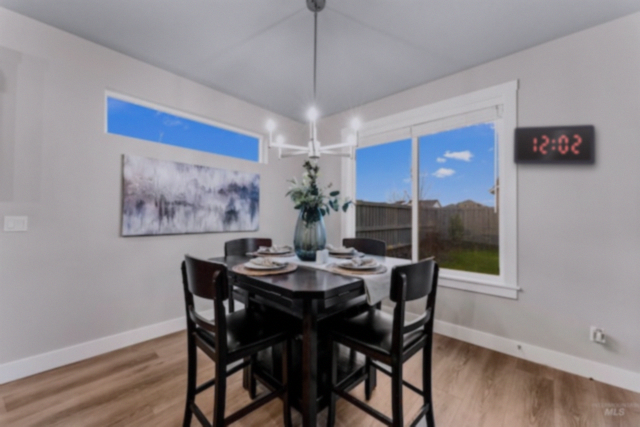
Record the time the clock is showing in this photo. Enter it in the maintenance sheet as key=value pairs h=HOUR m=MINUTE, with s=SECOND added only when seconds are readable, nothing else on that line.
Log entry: h=12 m=2
